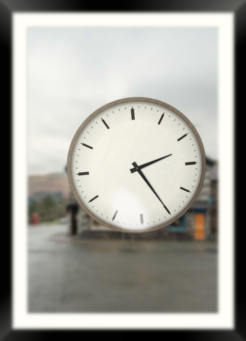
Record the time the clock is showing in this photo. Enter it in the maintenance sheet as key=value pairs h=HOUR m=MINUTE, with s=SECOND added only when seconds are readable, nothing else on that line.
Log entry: h=2 m=25
